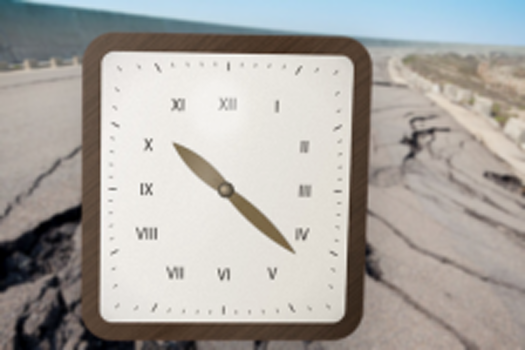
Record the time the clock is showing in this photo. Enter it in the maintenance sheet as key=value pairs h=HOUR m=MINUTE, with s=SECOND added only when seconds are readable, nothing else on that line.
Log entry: h=10 m=22
